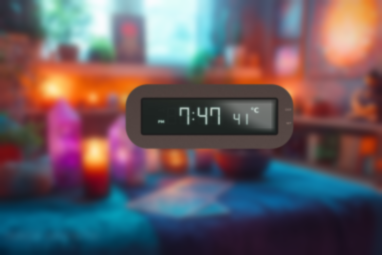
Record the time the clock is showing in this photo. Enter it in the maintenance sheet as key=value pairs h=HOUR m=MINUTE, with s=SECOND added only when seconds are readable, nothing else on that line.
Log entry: h=7 m=47
